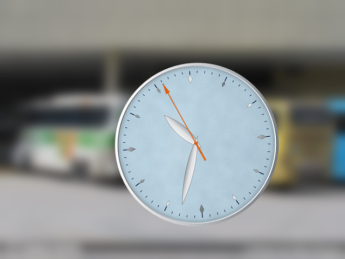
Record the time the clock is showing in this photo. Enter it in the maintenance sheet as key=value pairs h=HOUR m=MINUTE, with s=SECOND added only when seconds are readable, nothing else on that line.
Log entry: h=10 m=32 s=56
